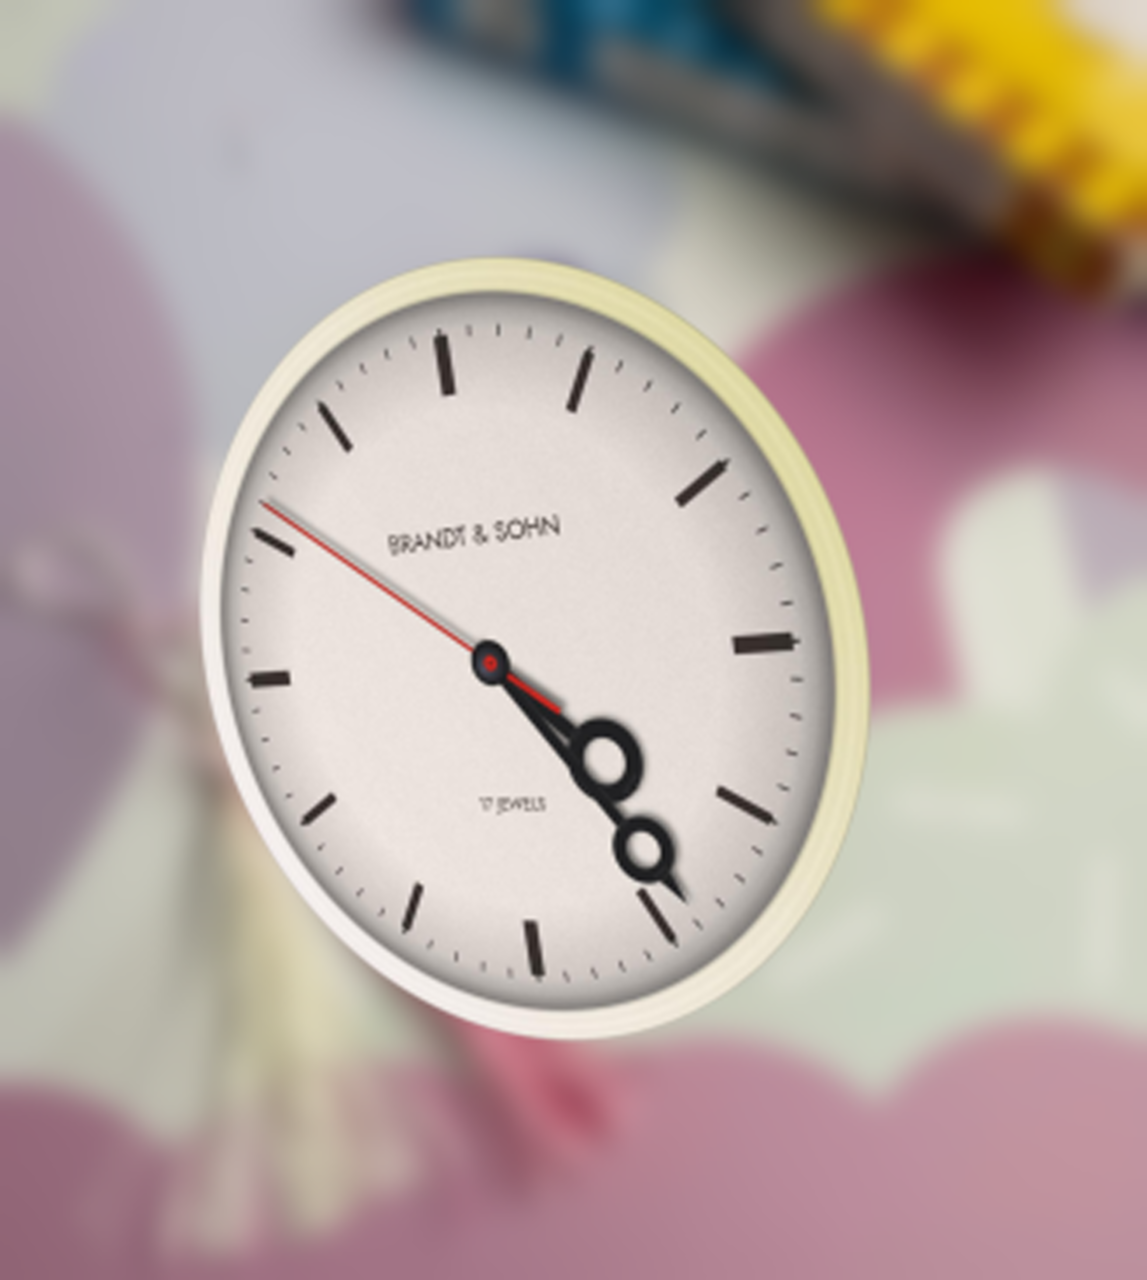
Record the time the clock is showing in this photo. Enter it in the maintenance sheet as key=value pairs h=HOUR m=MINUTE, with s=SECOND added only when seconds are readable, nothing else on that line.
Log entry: h=4 m=23 s=51
